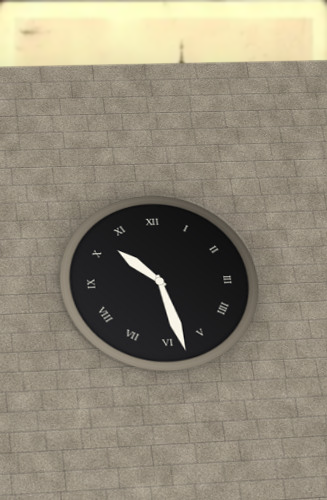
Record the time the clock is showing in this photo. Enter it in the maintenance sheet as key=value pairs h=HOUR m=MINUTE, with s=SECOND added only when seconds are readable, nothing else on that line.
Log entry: h=10 m=28
